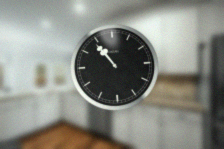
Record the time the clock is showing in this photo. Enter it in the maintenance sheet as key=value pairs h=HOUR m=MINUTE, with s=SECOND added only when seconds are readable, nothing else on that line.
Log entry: h=10 m=54
